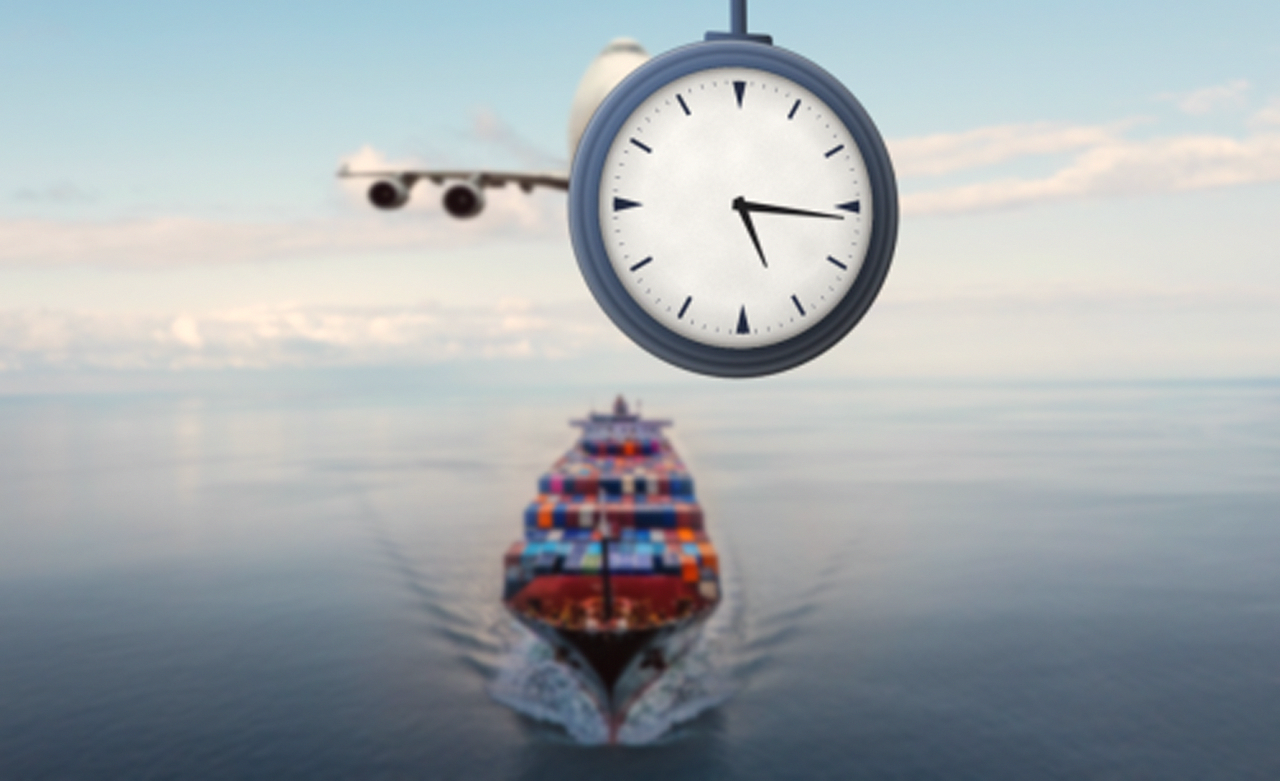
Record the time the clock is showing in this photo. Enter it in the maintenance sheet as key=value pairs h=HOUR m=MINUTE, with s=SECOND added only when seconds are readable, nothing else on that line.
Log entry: h=5 m=16
